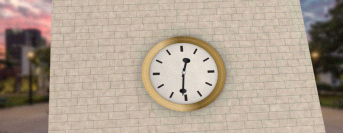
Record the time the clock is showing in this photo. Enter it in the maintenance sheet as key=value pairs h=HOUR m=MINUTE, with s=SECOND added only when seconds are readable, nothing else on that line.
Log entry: h=12 m=31
